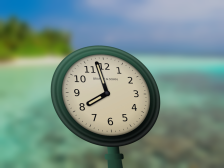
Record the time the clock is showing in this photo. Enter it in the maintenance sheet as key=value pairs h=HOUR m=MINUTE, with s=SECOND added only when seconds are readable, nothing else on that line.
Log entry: h=7 m=58
